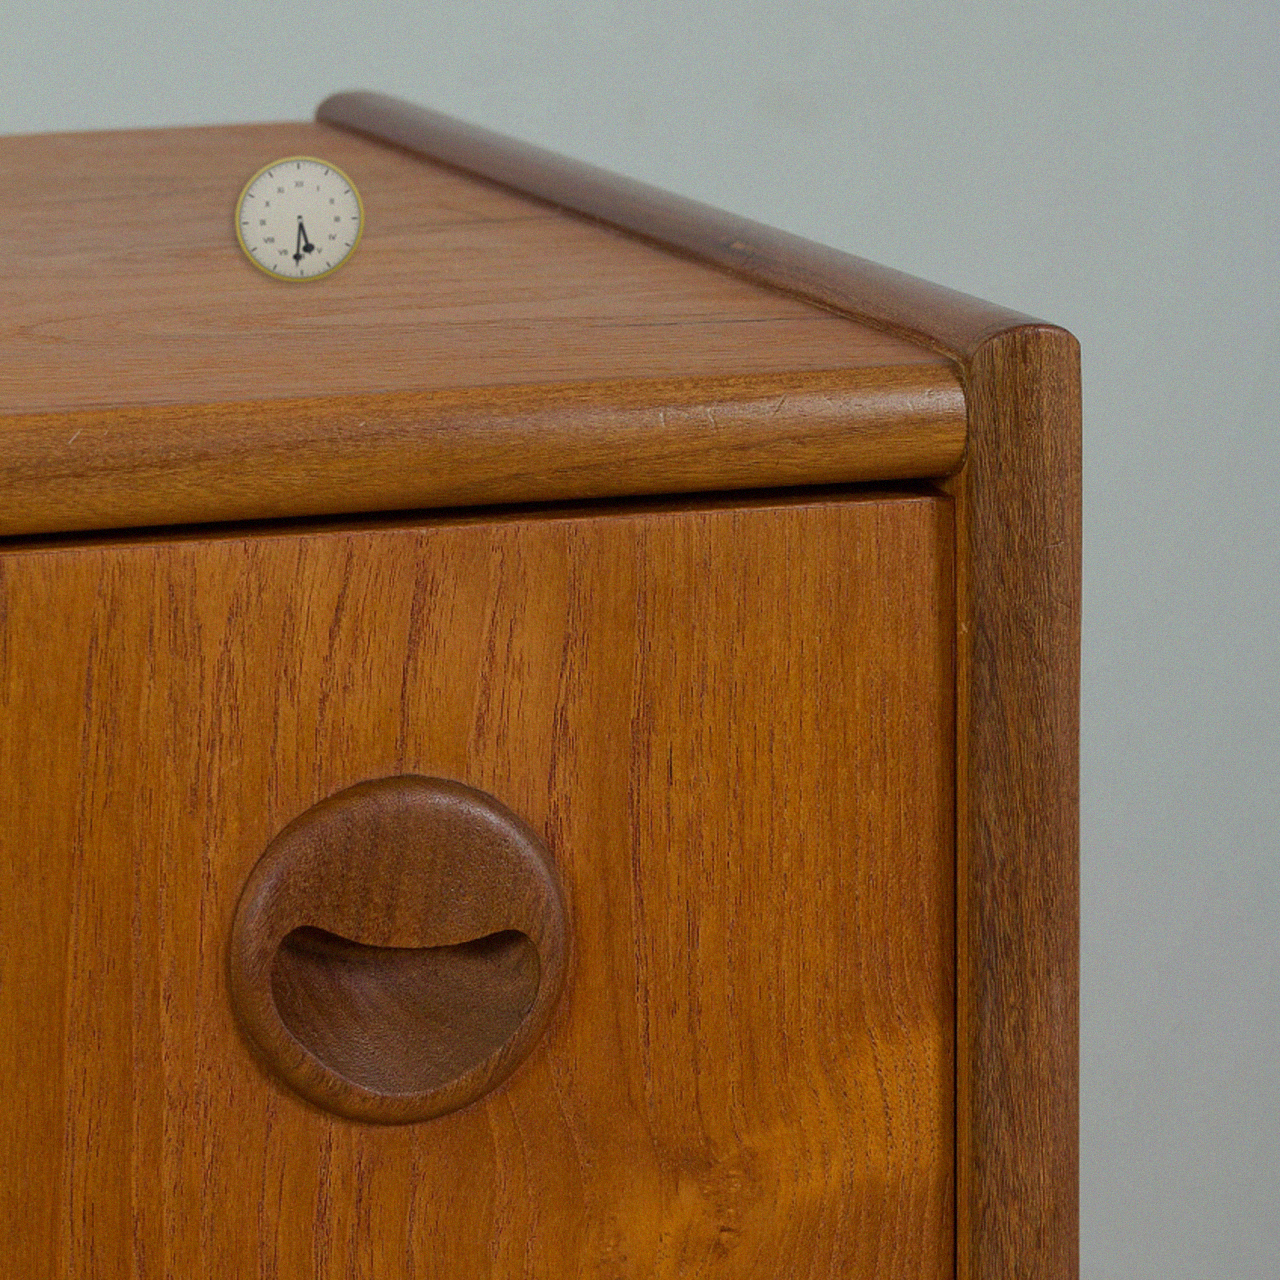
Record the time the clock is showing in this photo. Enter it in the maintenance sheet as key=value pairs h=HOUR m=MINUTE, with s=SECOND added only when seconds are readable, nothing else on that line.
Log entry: h=5 m=31
